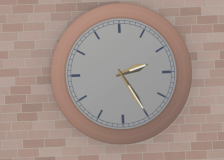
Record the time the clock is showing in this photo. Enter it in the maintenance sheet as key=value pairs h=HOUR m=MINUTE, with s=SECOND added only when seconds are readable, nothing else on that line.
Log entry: h=2 m=25
